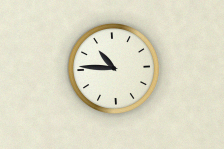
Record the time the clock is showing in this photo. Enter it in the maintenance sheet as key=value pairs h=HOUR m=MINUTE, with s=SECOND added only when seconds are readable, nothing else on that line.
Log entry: h=10 m=46
